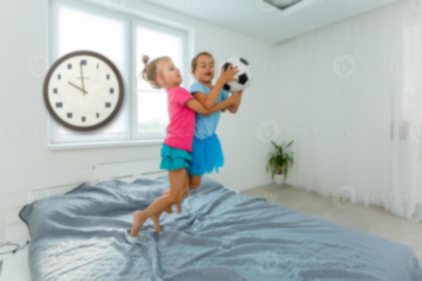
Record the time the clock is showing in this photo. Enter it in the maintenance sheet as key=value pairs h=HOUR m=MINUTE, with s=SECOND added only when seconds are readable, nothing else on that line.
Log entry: h=9 m=59
